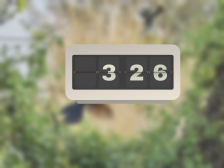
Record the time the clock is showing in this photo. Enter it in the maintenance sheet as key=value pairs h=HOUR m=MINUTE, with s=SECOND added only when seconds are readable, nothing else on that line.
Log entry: h=3 m=26
